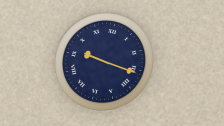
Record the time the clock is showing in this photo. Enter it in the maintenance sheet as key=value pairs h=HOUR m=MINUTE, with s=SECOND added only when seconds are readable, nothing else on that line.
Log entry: h=9 m=16
